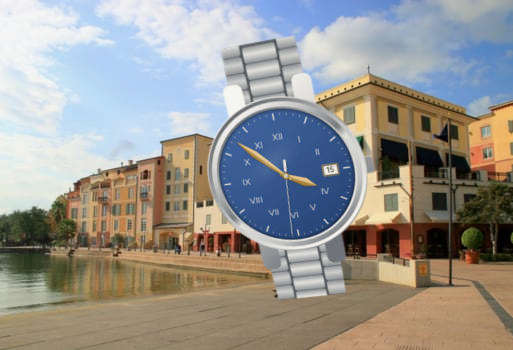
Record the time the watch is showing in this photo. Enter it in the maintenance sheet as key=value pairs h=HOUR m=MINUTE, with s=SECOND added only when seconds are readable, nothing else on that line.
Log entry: h=3 m=52 s=31
